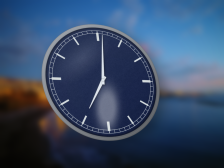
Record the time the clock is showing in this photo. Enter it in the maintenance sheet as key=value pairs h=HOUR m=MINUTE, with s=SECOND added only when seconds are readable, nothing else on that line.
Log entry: h=7 m=1
